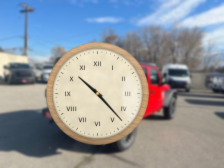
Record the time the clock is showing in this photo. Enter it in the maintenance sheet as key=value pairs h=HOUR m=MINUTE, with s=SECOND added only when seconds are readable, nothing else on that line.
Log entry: h=10 m=23
